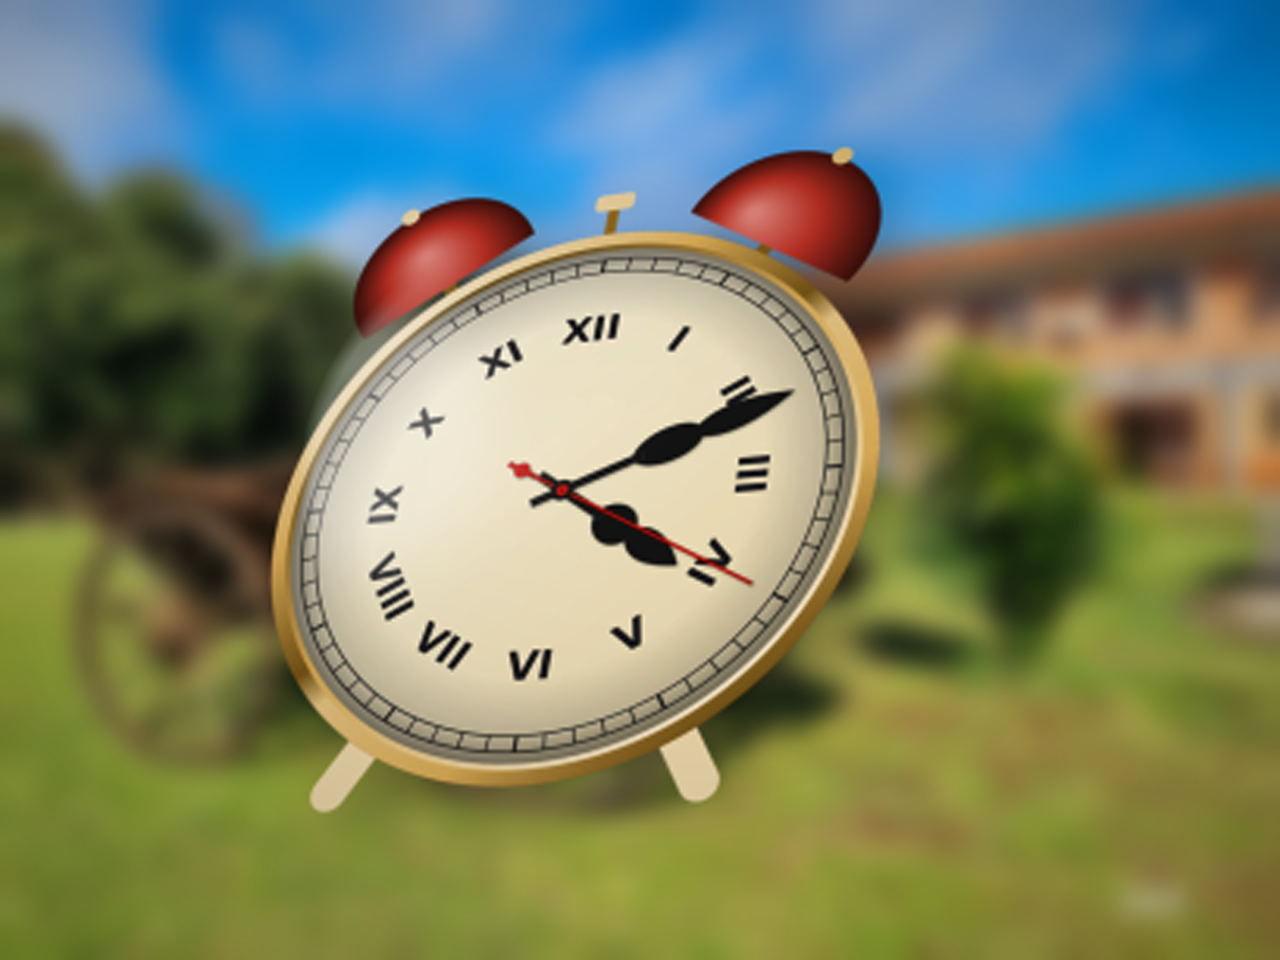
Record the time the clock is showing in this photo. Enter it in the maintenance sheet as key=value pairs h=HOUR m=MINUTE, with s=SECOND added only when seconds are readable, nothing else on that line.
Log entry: h=4 m=11 s=20
